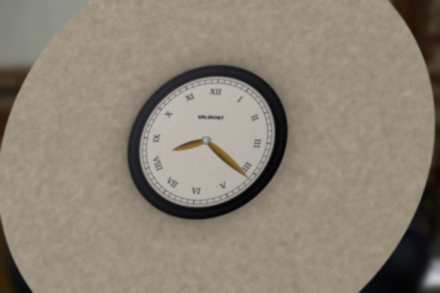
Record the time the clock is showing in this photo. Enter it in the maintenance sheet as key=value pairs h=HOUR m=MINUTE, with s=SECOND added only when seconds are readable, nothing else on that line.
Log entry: h=8 m=21
